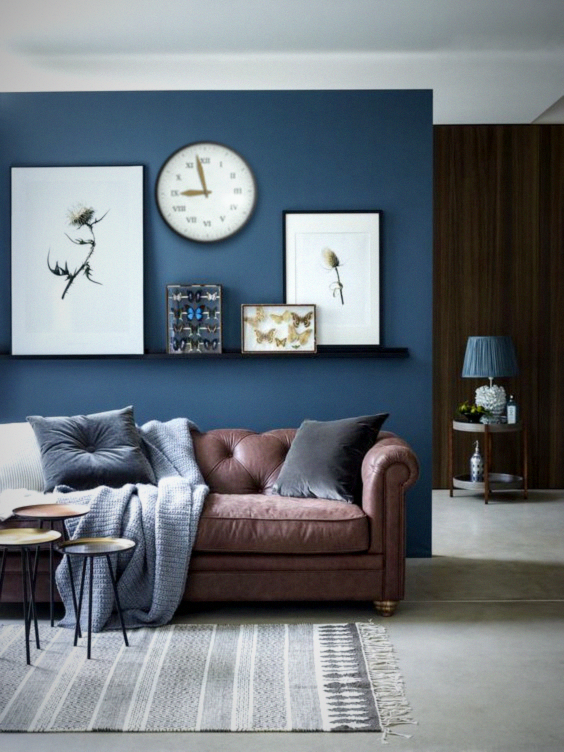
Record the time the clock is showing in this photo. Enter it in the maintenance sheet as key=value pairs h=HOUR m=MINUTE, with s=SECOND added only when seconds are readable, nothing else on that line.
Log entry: h=8 m=58
